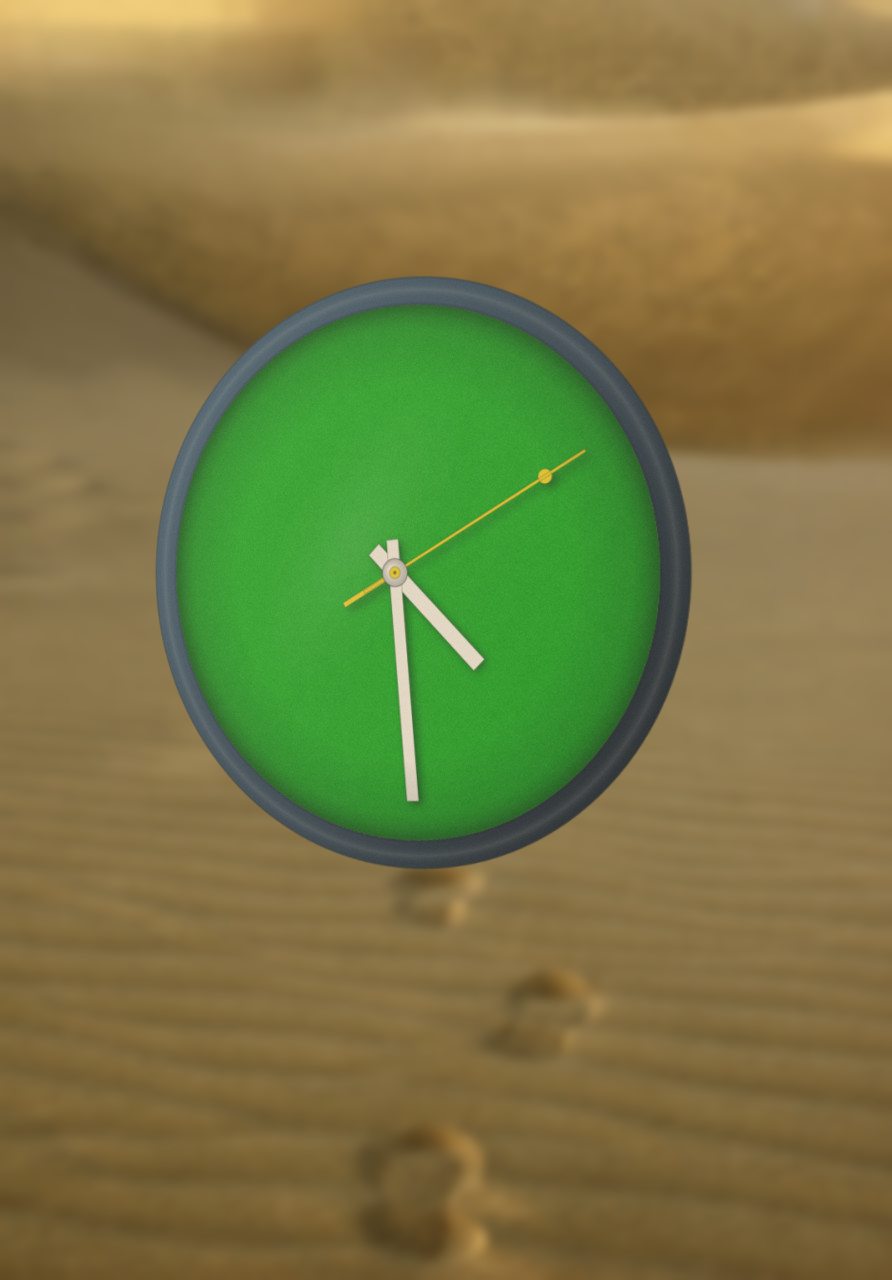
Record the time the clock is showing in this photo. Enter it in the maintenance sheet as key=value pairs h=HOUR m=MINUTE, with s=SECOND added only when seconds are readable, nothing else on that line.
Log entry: h=4 m=29 s=10
